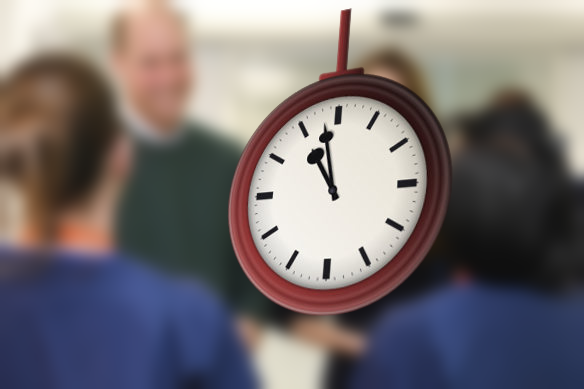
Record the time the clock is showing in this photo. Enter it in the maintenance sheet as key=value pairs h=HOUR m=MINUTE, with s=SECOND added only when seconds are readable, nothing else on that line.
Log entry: h=10 m=58
